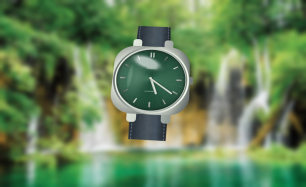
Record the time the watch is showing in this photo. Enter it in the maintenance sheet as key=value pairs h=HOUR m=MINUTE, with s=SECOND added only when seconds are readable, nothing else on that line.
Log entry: h=5 m=21
